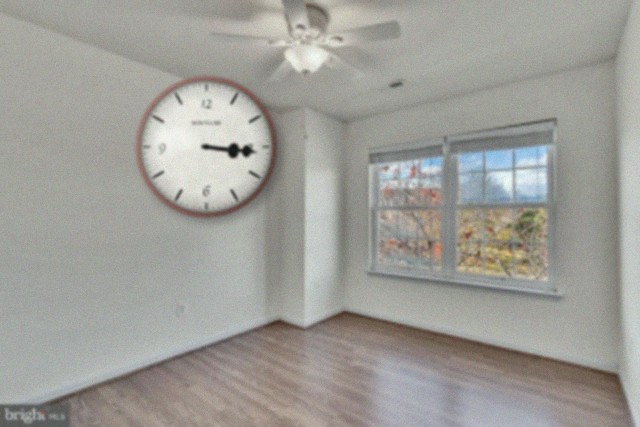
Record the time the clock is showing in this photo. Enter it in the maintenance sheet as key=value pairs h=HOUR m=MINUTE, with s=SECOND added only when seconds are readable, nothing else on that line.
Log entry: h=3 m=16
